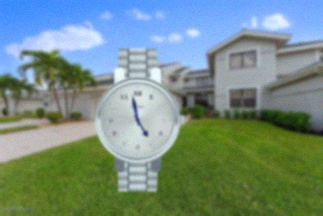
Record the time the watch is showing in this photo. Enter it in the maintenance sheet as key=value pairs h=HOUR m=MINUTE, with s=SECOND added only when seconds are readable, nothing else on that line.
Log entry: h=4 m=58
